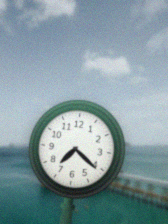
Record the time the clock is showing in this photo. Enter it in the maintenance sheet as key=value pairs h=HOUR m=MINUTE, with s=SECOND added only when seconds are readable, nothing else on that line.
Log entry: h=7 m=21
